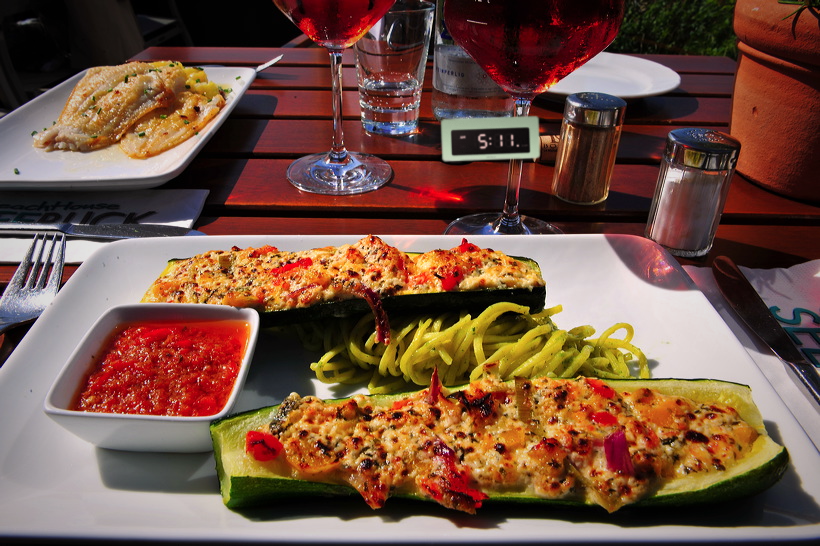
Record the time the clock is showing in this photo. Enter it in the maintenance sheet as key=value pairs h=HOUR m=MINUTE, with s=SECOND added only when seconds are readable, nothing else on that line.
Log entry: h=5 m=11
